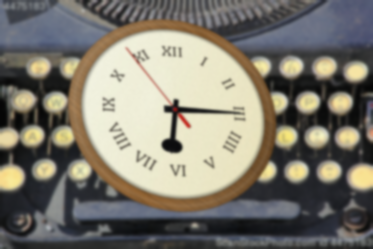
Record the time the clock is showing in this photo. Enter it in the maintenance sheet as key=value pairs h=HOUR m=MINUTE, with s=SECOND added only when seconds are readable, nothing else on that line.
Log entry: h=6 m=14 s=54
